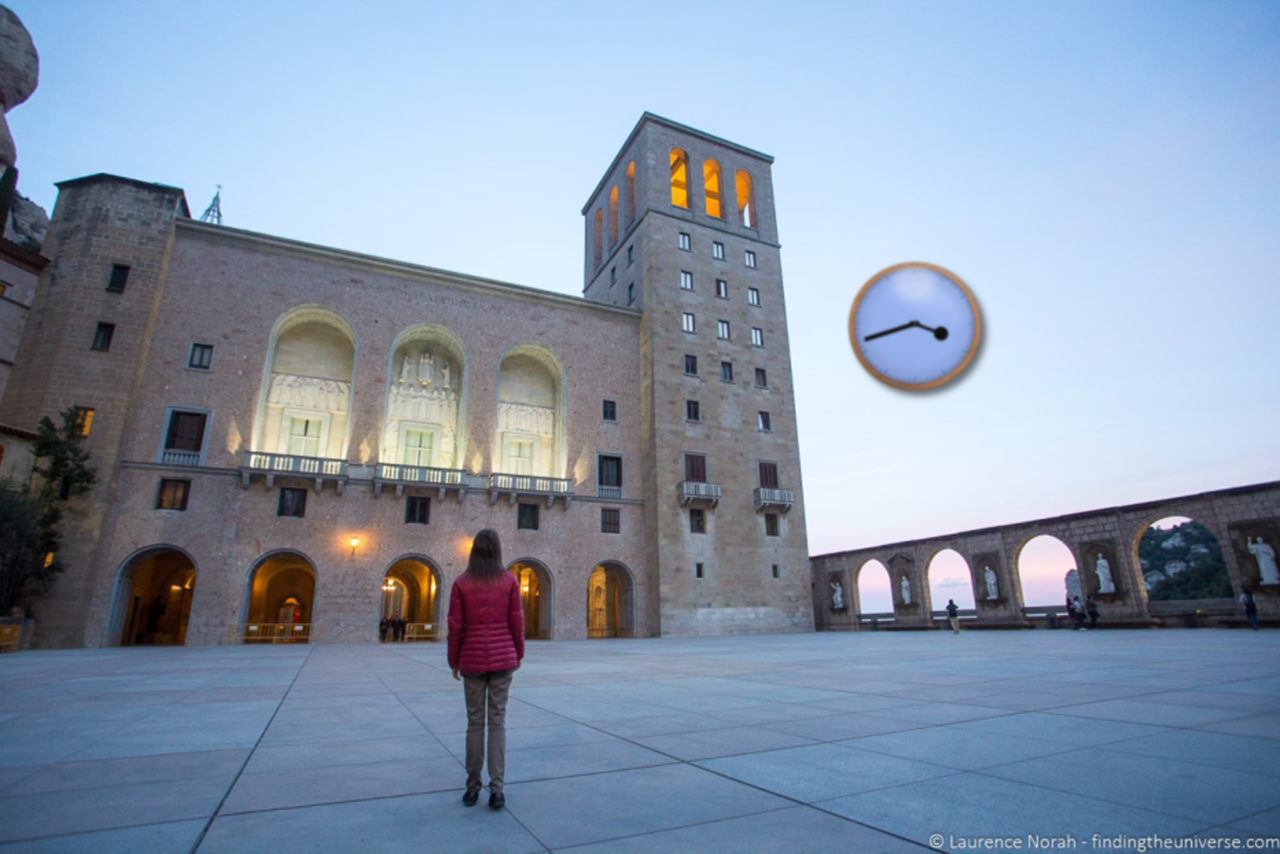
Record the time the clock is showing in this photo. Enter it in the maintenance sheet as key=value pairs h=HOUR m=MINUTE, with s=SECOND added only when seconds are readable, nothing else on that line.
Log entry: h=3 m=42
